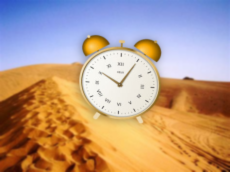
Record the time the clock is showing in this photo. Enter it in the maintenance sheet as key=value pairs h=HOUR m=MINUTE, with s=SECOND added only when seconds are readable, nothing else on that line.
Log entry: h=10 m=5
